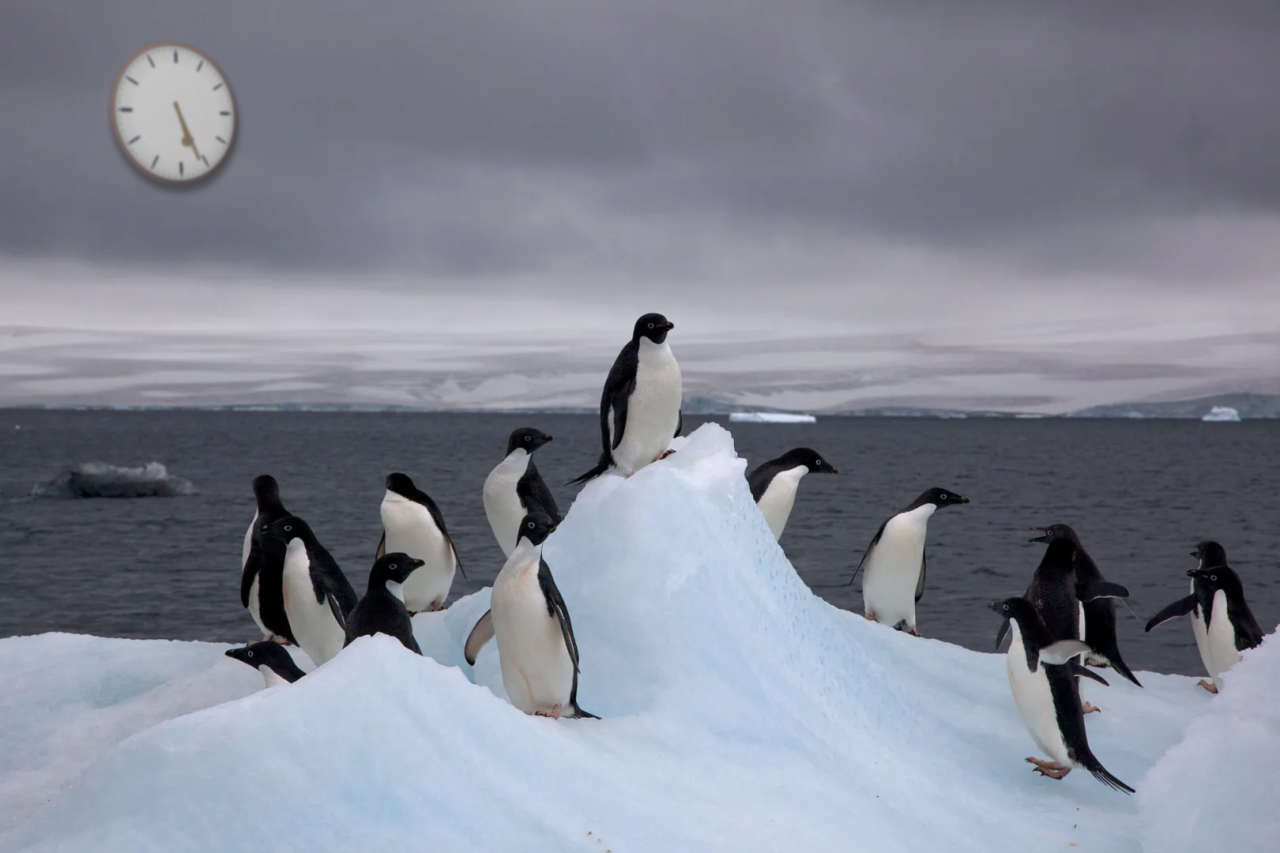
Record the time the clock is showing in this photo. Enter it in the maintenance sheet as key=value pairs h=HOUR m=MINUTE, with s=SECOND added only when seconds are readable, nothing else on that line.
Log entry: h=5 m=26
